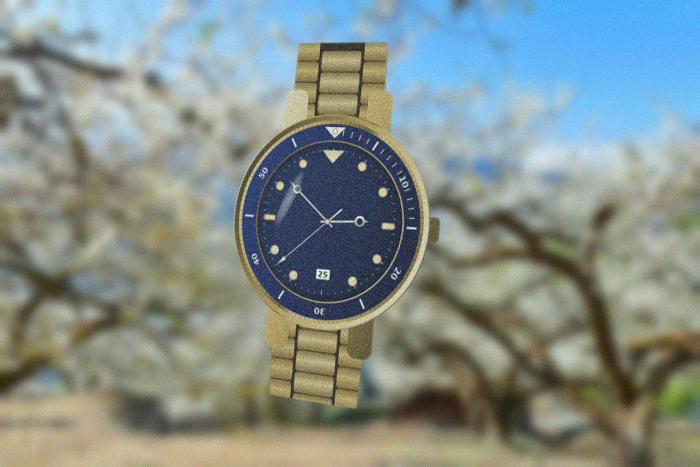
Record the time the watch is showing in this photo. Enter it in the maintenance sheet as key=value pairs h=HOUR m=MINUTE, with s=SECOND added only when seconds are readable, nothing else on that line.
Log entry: h=2 m=51 s=38
